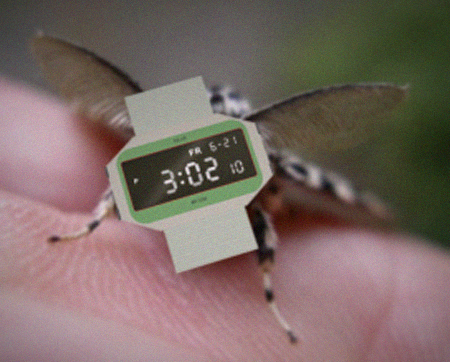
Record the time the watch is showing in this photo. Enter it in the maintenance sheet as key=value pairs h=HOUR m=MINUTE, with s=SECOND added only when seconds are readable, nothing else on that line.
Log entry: h=3 m=2 s=10
